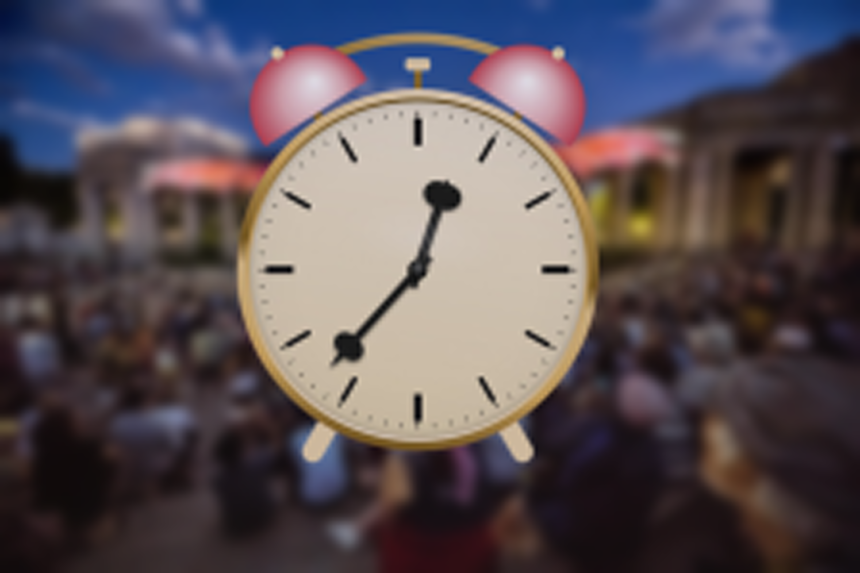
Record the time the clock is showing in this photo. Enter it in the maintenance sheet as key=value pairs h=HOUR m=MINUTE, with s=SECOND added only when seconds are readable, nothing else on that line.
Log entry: h=12 m=37
